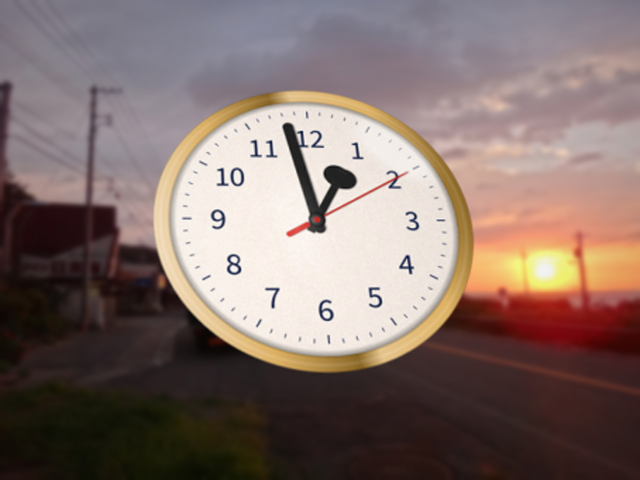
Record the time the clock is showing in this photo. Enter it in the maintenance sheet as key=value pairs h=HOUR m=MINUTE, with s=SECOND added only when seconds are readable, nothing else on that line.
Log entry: h=12 m=58 s=10
